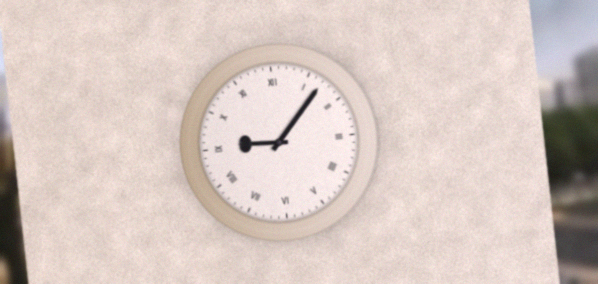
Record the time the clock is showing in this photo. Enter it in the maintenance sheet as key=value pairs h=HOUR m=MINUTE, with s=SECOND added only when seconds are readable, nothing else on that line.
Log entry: h=9 m=7
